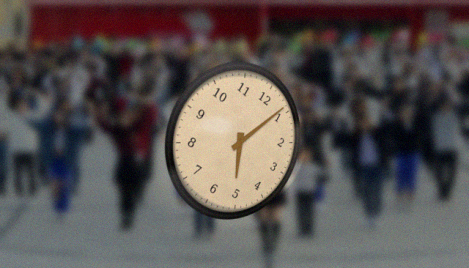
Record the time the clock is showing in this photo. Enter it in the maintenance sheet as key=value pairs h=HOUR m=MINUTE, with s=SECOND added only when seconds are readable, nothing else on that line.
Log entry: h=5 m=4
